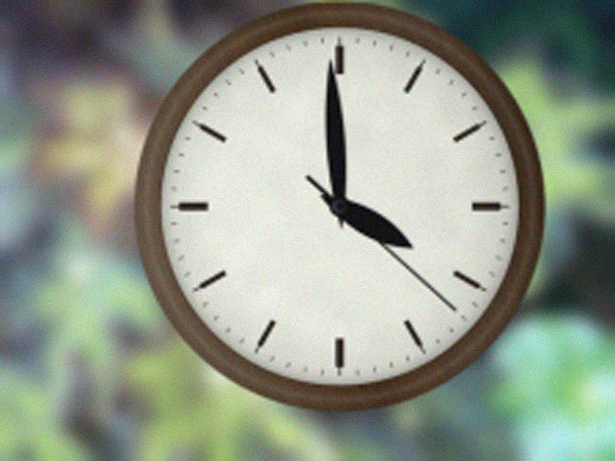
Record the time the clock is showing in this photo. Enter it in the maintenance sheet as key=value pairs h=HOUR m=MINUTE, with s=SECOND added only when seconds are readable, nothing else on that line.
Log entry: h=3 m=59 s=22
